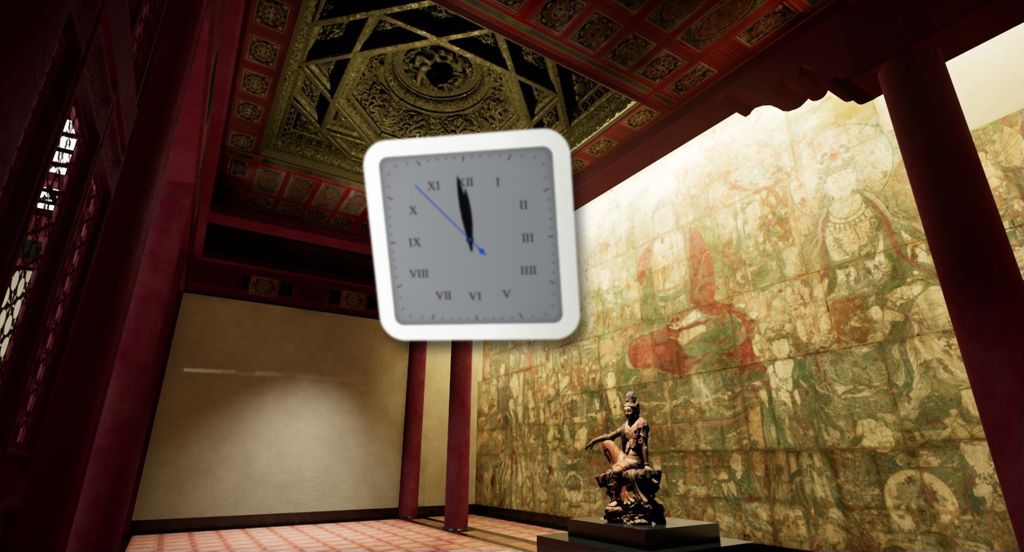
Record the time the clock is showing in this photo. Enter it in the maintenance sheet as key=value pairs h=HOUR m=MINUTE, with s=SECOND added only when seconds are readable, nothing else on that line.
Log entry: h=11 m=58 s=53
